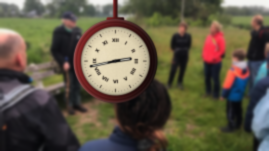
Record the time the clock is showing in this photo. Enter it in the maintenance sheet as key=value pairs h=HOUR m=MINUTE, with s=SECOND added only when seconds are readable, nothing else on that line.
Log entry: h=2 m=43
